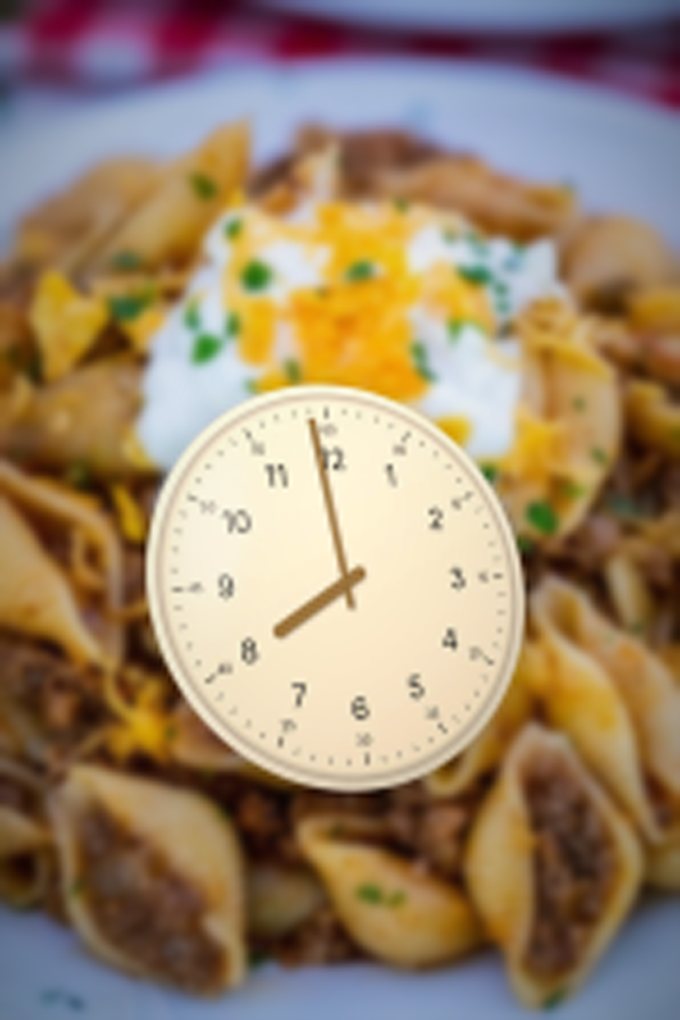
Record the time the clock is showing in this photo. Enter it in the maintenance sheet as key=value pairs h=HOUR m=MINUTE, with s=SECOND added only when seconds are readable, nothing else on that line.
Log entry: h=7 m=59
